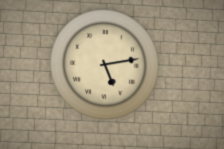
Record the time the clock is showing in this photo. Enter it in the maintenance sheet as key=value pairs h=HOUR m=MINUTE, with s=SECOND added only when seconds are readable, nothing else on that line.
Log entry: h=5 m=13
